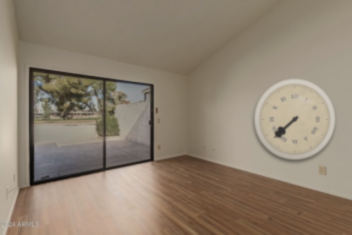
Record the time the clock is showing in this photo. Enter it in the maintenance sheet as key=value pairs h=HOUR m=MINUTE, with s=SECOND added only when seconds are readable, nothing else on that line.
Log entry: h=7 m=38
